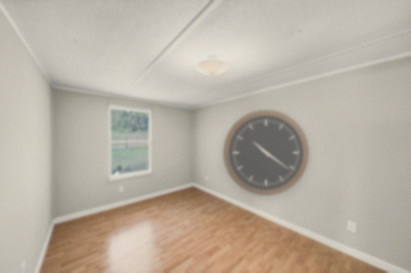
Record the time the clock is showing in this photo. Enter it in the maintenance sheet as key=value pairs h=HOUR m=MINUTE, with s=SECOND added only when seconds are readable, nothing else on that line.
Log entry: h=10 m=21
